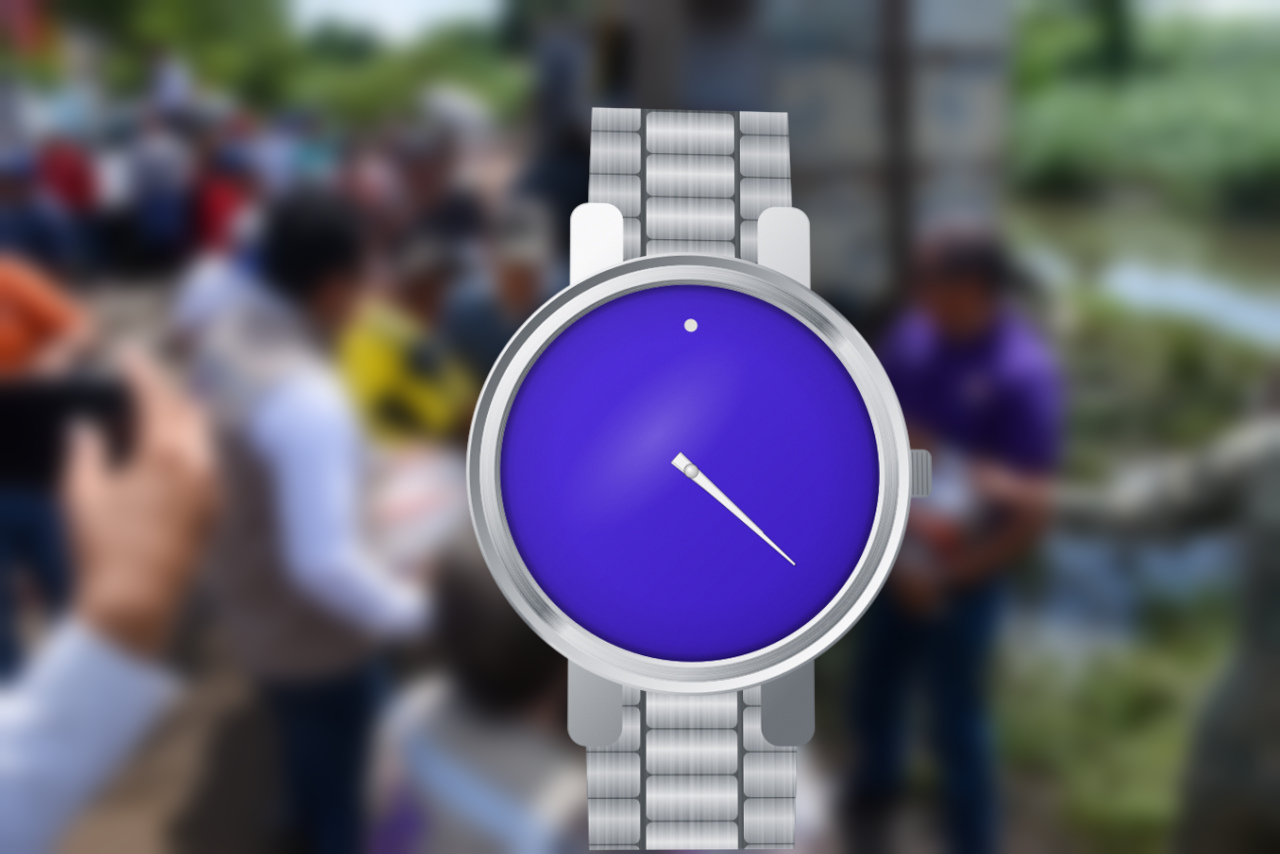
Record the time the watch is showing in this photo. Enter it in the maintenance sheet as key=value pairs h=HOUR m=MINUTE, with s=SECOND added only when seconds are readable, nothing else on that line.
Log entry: h=4 m=22
